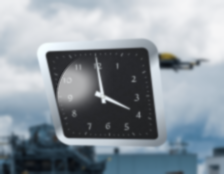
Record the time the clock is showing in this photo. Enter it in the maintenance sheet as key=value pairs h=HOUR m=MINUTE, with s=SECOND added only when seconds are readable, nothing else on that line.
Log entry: h=4 m=0
